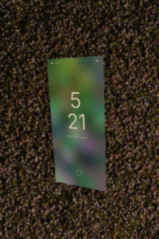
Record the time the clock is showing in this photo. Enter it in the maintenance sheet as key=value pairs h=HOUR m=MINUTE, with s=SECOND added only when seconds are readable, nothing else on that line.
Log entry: h=5 m=21
